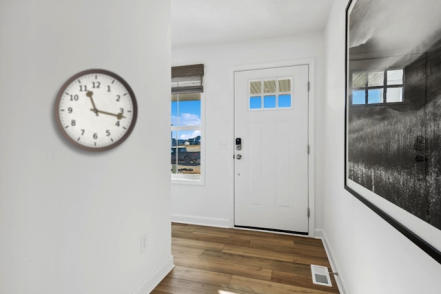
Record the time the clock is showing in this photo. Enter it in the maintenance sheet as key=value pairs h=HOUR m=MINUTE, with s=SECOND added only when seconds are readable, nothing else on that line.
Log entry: h=11 m=17
